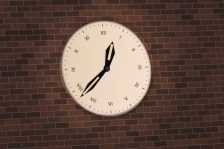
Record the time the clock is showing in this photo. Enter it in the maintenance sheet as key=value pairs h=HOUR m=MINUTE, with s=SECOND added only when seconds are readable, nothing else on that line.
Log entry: h=12 m=38
